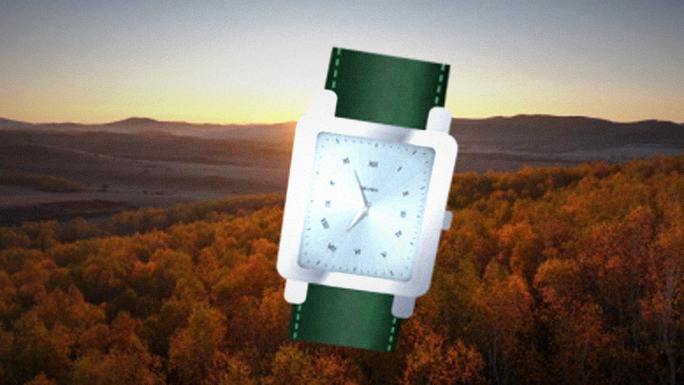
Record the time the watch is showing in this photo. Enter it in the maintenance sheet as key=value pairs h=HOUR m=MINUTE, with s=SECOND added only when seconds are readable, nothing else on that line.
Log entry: h=6 m=56
